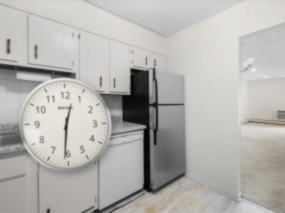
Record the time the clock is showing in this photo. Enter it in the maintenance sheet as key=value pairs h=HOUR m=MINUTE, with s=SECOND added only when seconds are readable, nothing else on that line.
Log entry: h=12 m=31
